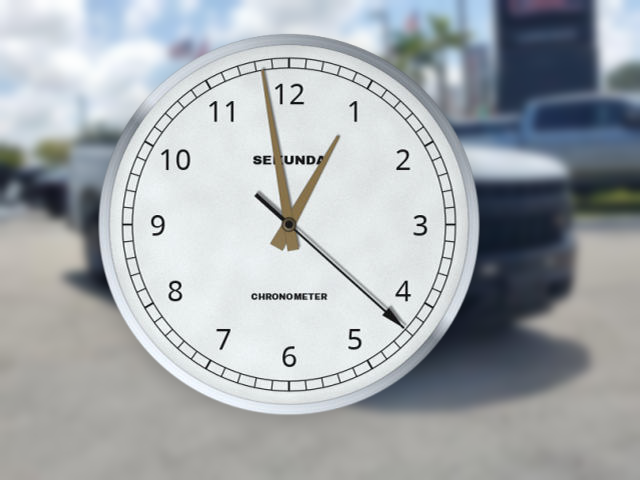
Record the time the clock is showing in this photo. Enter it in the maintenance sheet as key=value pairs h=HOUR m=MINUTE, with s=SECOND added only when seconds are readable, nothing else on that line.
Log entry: h=12 m=58 s=22
